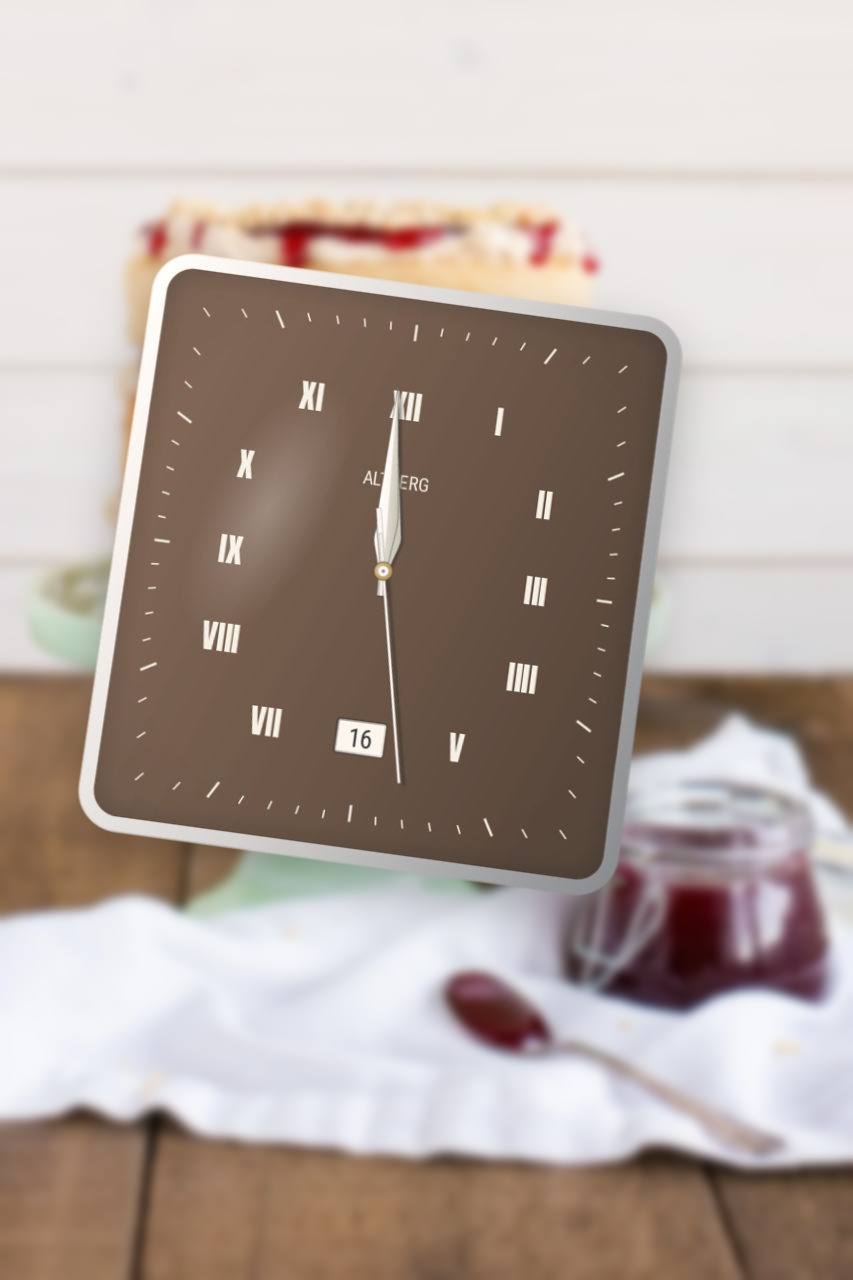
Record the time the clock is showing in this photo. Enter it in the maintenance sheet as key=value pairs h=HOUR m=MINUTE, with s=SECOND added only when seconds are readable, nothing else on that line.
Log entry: h=11 m=59 s=28
